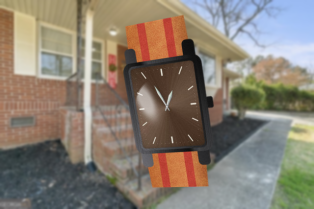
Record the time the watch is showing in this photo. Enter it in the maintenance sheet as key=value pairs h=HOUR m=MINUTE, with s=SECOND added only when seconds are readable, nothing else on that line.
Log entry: h=12 m=56
